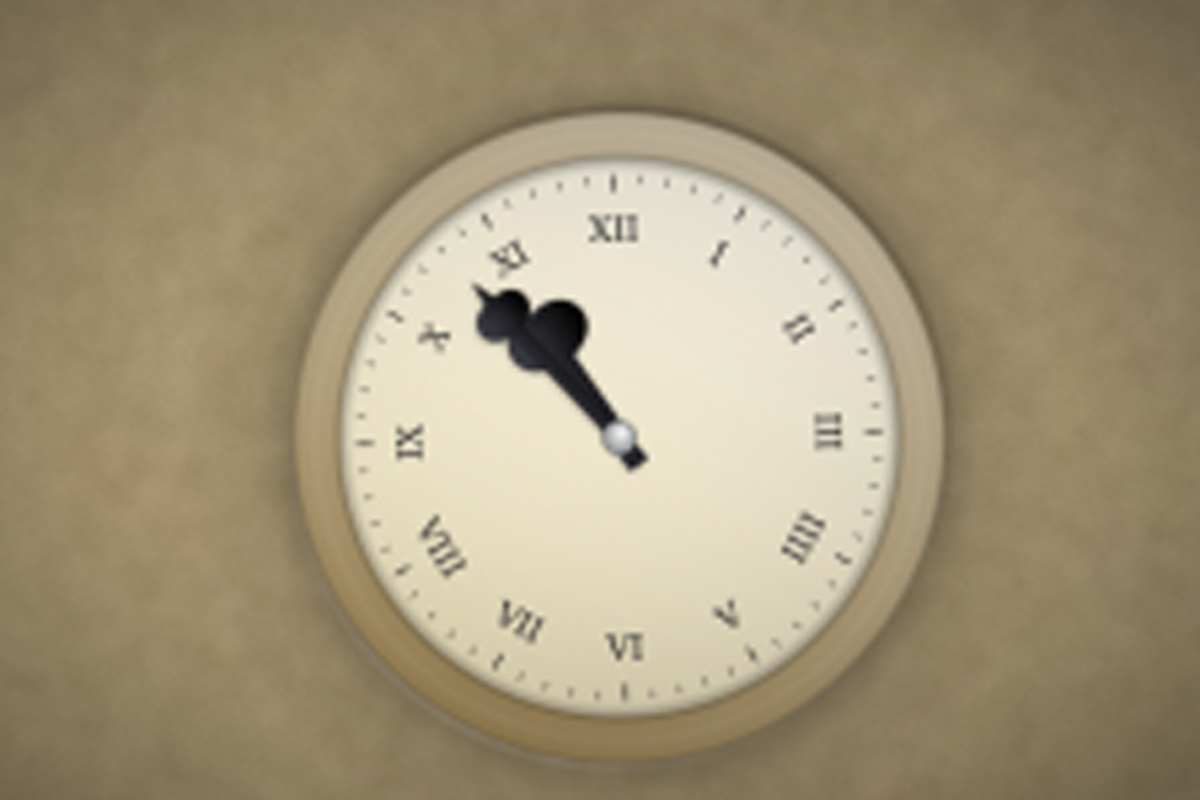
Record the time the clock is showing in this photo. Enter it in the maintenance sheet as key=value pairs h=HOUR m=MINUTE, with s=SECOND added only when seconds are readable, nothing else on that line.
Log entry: h=10 m=53
